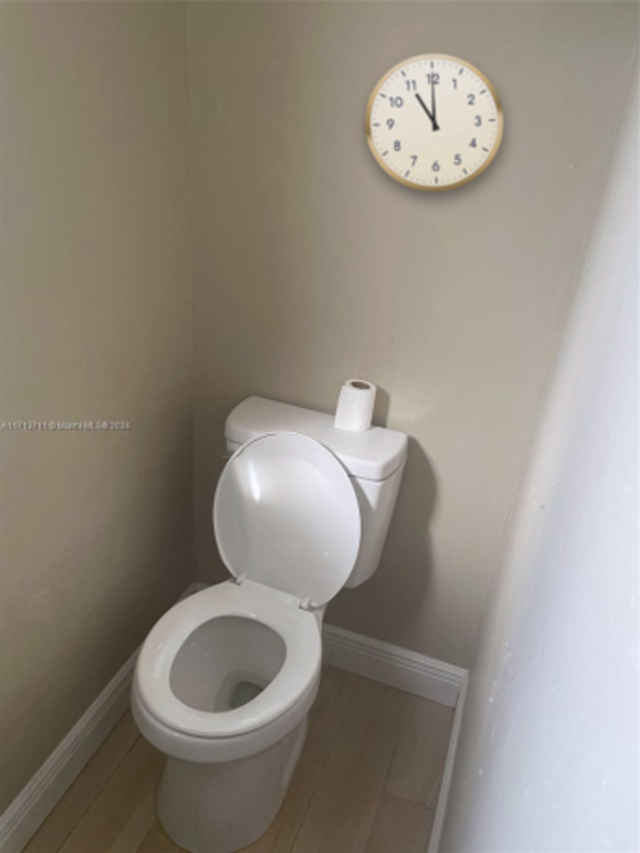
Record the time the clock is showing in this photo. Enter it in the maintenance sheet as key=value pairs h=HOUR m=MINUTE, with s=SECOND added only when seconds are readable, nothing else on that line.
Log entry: h=11 m=0
